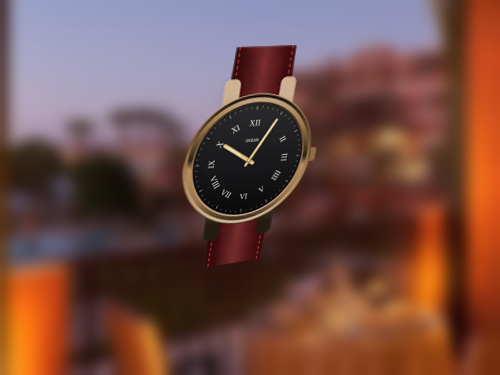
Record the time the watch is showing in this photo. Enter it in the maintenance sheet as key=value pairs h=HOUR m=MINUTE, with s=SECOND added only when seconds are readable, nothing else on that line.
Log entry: h=10 m=5
